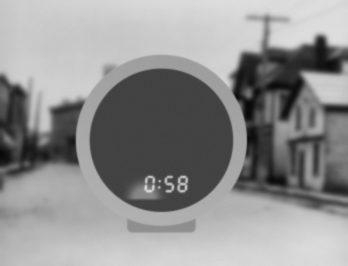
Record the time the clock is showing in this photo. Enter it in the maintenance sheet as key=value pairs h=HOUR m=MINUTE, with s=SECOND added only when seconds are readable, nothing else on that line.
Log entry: h=0 m=58
